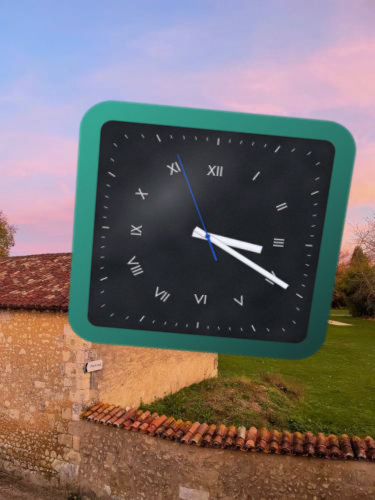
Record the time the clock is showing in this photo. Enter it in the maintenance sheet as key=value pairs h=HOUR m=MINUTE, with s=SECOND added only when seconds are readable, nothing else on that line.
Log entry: h=3 m=19 s=56
